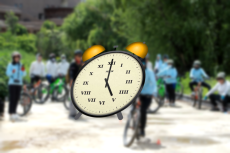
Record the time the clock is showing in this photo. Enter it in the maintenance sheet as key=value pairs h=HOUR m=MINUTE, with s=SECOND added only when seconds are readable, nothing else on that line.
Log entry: h=5 m=0
